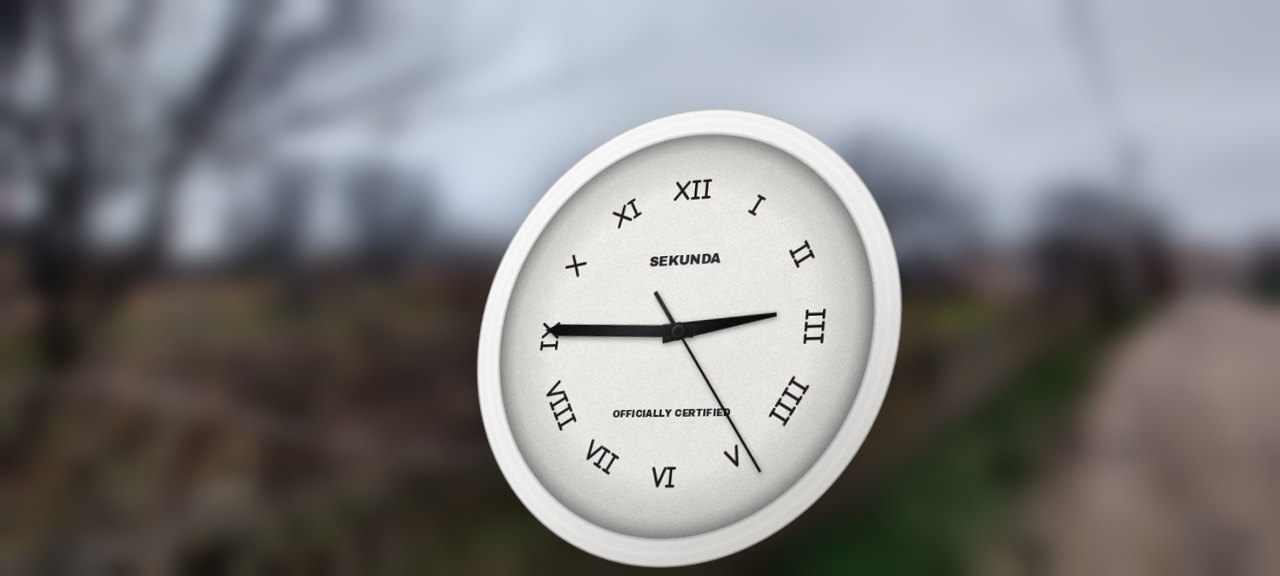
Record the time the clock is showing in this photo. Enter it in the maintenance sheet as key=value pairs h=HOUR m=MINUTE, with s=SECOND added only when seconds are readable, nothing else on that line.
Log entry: h=2 m=45 s=24
